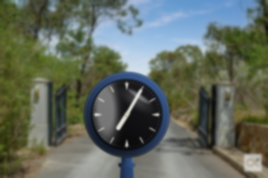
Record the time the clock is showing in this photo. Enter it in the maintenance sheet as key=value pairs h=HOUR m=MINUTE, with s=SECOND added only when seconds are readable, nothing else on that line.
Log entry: h=7 m=5
